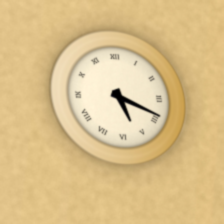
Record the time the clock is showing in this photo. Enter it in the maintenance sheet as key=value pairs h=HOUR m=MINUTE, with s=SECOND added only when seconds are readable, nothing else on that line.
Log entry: h=5 m=19
